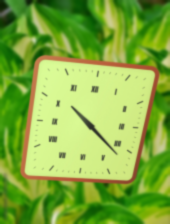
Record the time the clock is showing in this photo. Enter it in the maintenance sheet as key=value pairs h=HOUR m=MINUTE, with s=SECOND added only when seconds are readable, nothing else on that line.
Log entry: h=10 m=22
